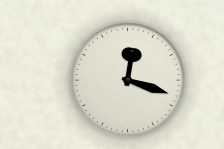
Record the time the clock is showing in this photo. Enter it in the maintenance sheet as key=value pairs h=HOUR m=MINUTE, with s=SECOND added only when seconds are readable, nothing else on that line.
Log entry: h=12 m=18
